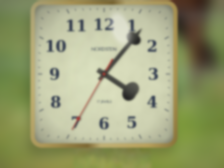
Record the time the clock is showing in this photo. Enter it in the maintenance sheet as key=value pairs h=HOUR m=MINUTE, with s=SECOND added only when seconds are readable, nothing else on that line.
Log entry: h=4 m=6 s=35
